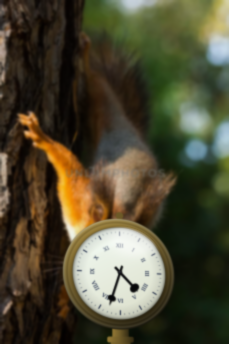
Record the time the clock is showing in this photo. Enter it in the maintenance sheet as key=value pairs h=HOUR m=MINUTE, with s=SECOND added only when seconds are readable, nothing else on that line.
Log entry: h=4 m=33
